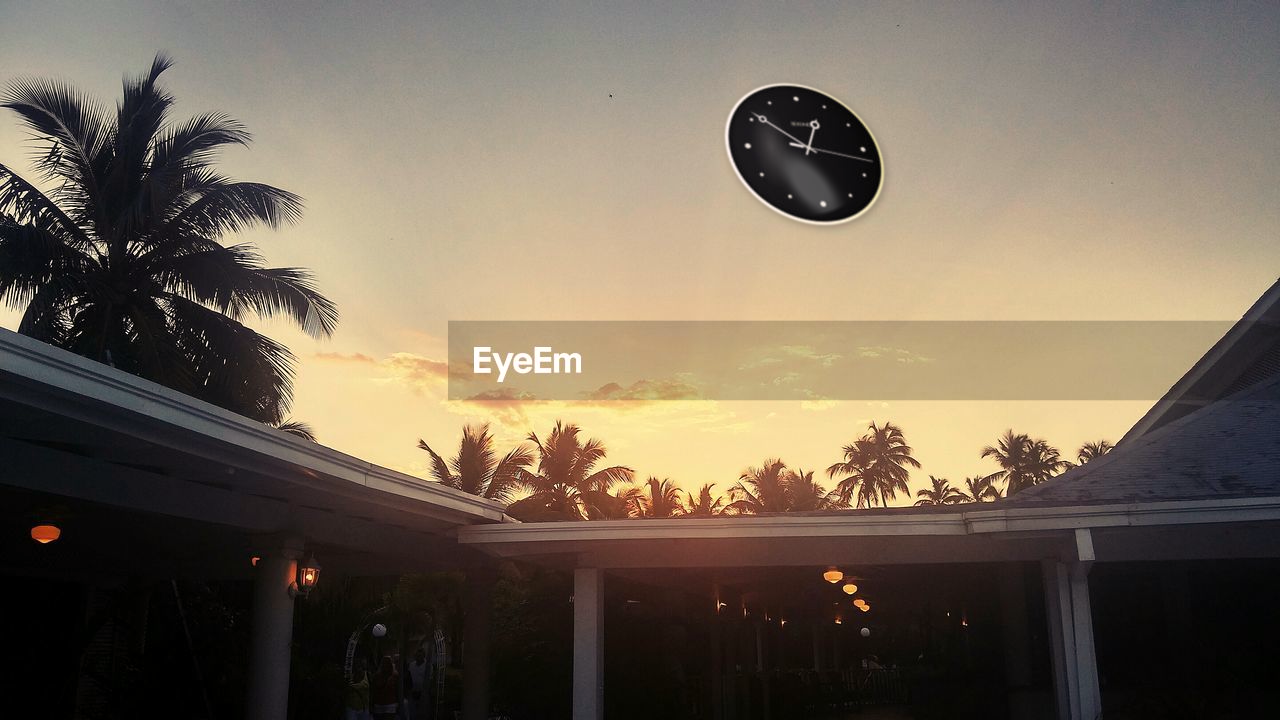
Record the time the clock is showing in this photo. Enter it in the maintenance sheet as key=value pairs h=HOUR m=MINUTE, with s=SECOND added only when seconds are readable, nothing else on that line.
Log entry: h=12 m=51 s=17
